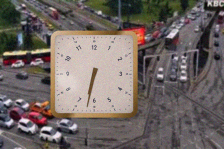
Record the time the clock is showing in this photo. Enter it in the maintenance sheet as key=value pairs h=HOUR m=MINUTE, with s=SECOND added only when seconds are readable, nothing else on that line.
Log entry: h=6 m=32
